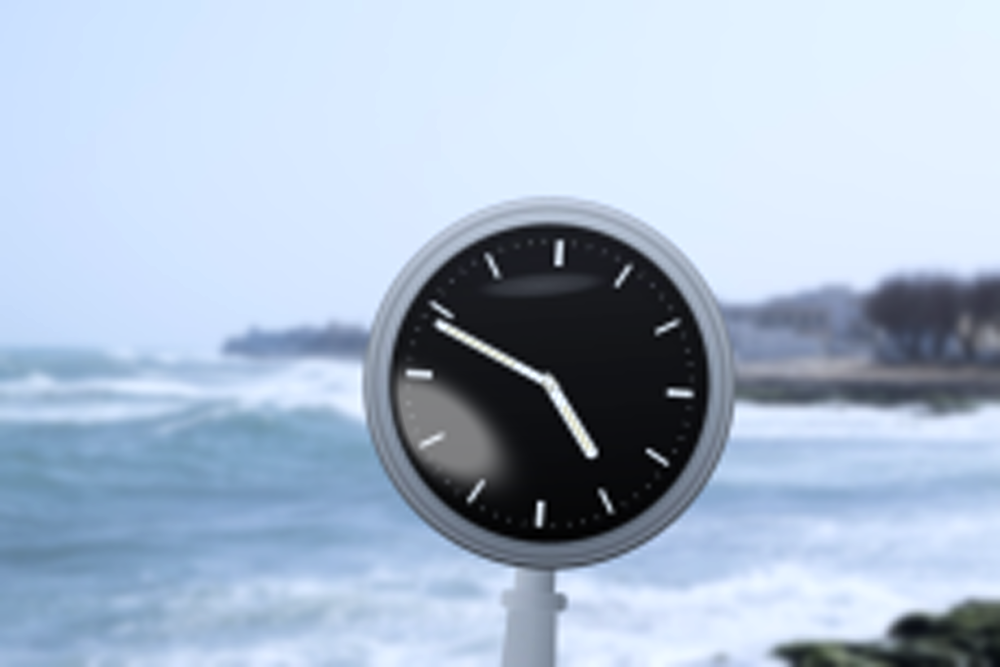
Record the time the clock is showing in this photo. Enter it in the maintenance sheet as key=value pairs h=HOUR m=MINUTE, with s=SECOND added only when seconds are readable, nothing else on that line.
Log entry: h=4 m=49
